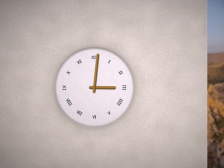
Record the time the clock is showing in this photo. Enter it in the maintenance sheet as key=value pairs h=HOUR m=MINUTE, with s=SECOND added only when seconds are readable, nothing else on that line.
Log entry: h=3 m=1
